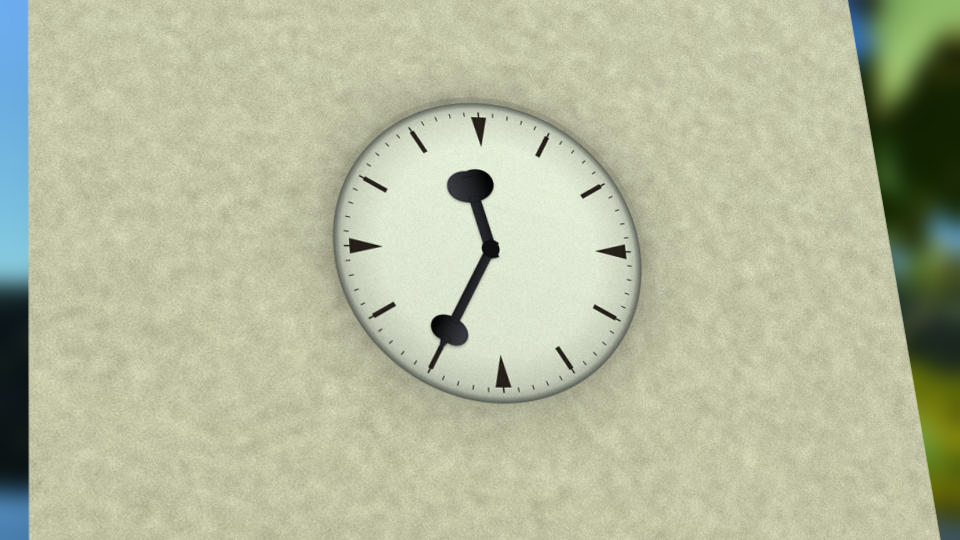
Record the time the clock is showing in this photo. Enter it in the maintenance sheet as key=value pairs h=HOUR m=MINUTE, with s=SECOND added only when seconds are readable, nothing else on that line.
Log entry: h=11 m=35
